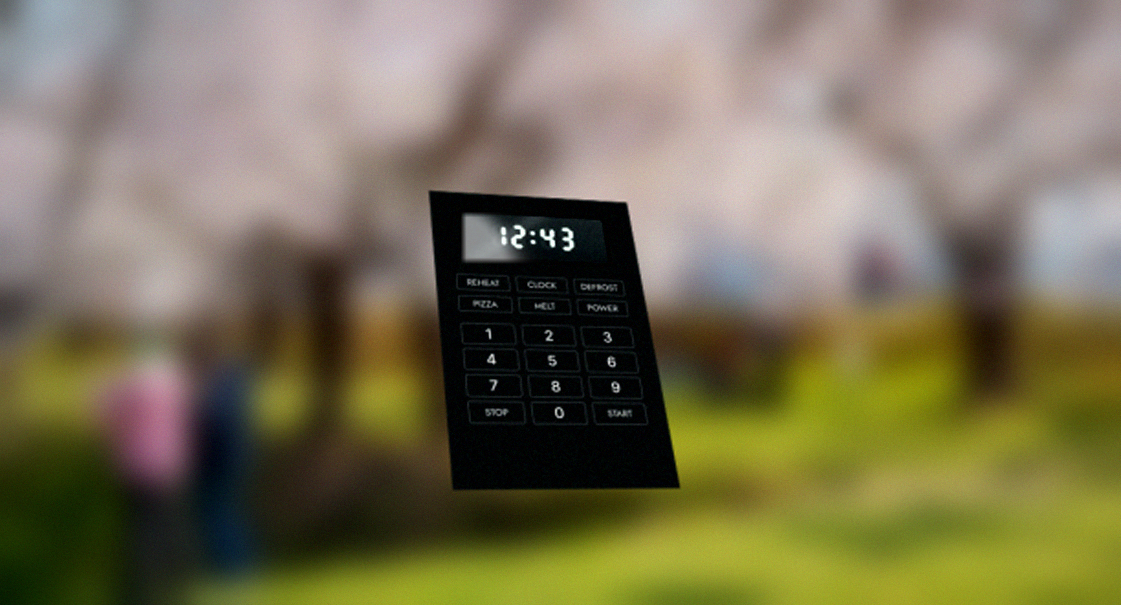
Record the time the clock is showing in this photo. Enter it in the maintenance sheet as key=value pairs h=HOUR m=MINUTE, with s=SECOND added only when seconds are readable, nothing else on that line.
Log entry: h=12 m=43
